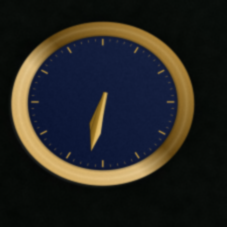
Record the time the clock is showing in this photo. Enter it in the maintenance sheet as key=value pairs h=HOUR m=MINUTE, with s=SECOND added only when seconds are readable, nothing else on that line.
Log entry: h=6 m=32
